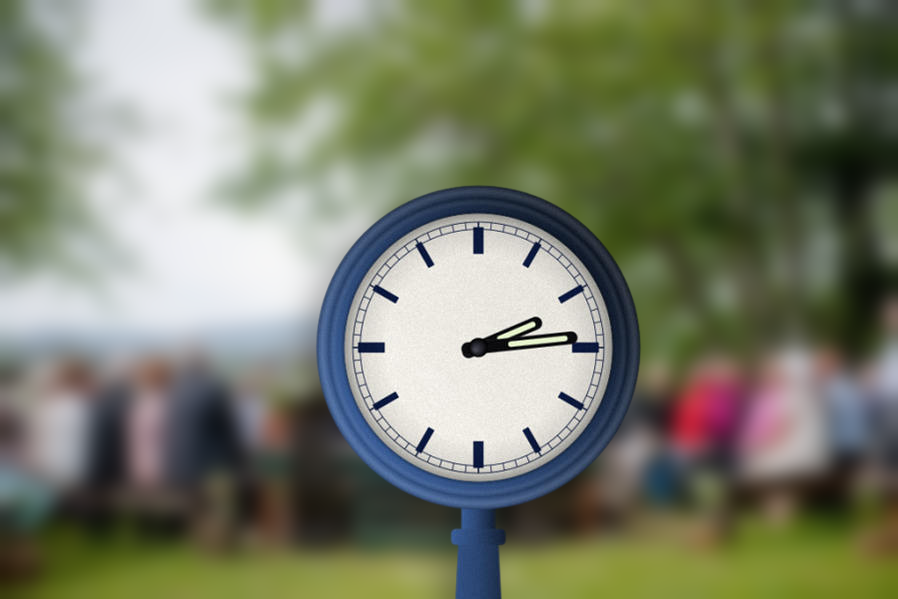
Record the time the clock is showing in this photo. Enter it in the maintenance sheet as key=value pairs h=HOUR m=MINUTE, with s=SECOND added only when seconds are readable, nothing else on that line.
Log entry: h=2 m=14
